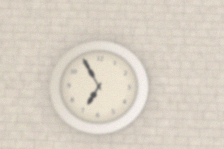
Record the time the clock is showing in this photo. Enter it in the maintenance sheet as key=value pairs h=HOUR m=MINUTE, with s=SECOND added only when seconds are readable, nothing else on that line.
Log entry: h=6 m=55
